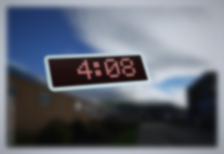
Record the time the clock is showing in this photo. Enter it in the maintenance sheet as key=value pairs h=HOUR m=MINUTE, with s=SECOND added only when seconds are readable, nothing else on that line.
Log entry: h=4 m=8
